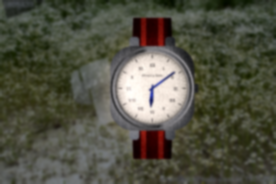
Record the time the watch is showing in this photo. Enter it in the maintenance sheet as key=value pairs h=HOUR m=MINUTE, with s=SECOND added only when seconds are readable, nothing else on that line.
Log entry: h=6 m=9
